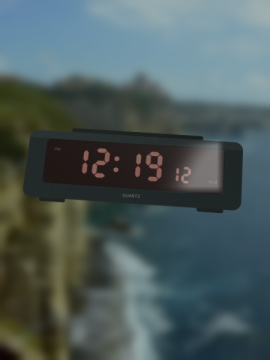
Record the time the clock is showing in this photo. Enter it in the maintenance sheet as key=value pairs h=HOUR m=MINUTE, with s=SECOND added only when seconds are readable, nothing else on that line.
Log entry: h=12 m=19 s=12
